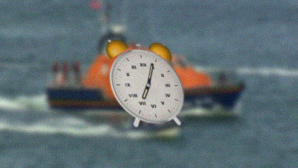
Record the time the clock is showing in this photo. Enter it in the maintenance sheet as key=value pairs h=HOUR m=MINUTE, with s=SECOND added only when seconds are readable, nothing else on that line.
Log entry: h=7 m=4
